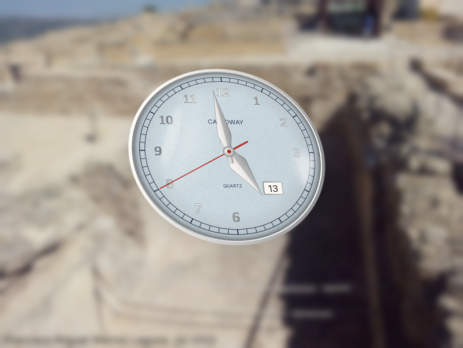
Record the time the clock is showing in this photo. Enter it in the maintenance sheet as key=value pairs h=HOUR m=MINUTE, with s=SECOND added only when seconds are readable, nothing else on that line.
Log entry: h=4 m=58 s=40
